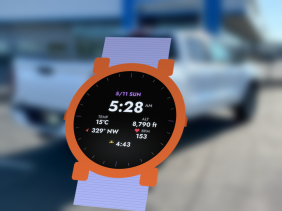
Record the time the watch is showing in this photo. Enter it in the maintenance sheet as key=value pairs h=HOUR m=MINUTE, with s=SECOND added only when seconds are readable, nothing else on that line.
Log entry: h=5 m=28
